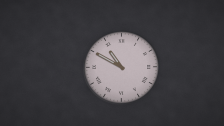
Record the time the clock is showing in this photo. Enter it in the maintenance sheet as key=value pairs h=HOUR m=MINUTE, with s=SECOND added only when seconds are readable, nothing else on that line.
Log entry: h=10 m=50
